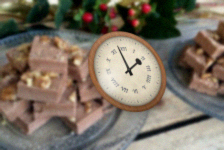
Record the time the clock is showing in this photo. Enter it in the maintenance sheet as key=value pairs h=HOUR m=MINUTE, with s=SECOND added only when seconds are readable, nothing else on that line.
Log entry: h=1 m=58
